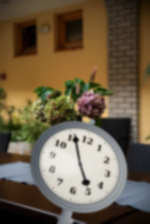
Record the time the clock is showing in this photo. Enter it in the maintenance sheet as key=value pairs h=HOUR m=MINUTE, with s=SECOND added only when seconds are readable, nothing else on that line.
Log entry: h=4 m=56
